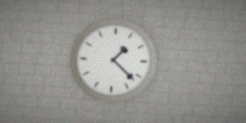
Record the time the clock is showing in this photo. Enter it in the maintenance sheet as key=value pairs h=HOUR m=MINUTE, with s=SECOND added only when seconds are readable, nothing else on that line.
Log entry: h=1 m=22
